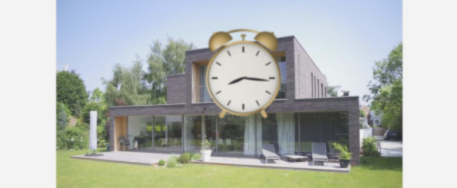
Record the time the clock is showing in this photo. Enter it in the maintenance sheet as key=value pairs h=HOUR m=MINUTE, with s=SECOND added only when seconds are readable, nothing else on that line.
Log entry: h=8 m=16
